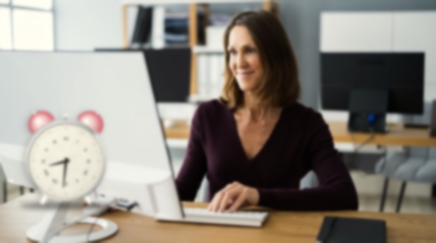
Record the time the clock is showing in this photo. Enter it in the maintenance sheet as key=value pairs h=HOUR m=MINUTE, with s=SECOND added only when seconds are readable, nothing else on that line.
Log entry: h=8 m=31
